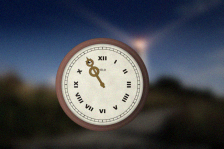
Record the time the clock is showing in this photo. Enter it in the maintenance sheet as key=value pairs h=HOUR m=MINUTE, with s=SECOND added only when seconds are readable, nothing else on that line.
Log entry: h=10 m=55
